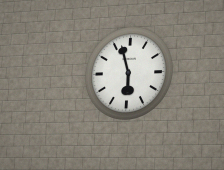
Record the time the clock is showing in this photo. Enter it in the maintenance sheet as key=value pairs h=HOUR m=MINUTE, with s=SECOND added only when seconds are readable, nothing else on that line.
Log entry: h=5 m=57
